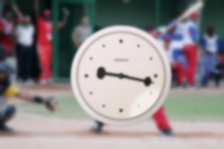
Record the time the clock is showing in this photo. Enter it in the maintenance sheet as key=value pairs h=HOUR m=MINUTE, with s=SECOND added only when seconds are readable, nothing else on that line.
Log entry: h=9 m=17
